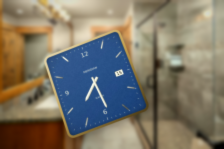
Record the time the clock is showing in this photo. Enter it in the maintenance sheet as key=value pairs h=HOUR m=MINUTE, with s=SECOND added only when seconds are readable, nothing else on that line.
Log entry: h=7 m=29
